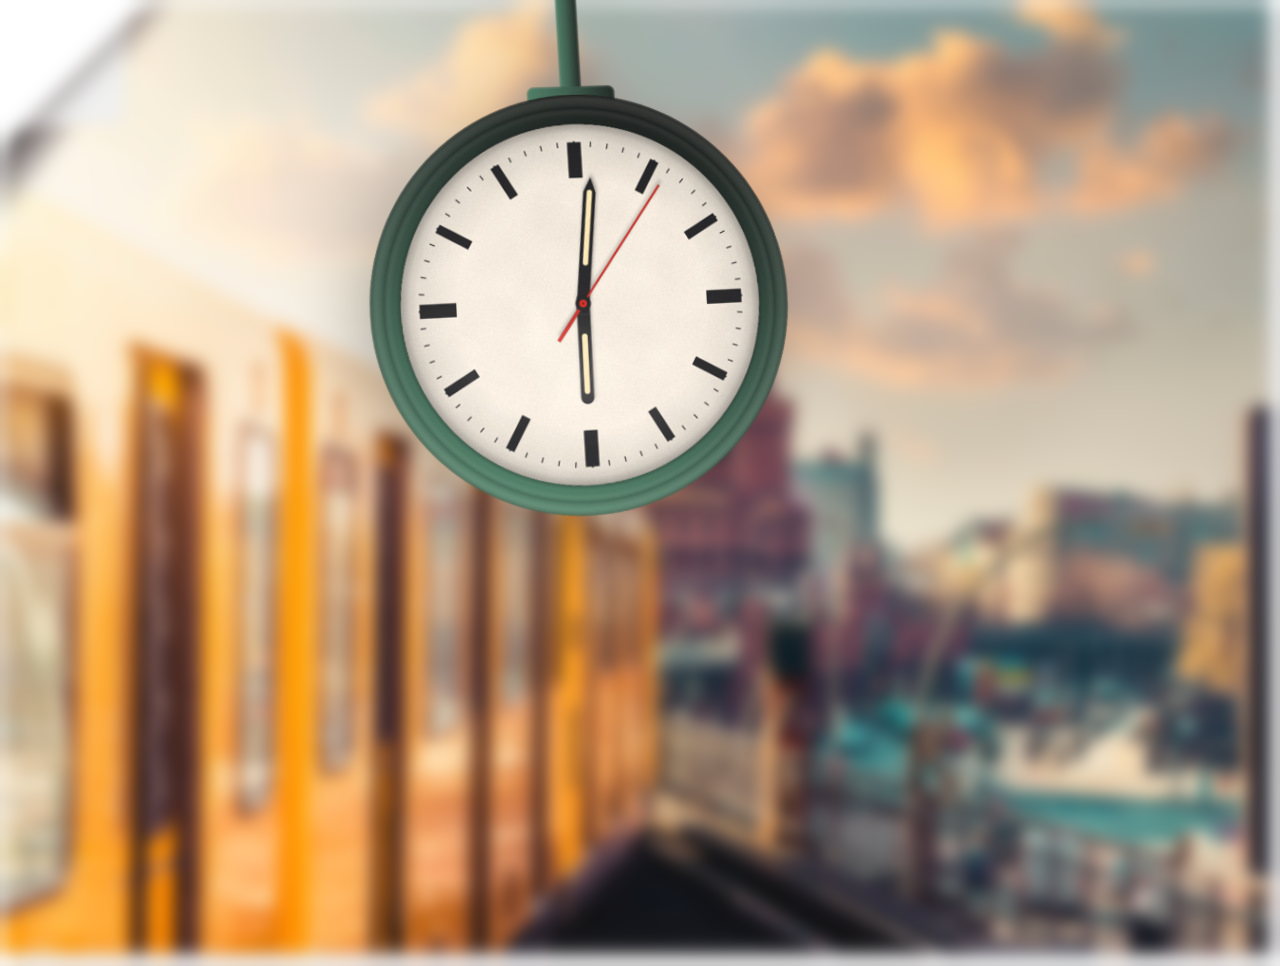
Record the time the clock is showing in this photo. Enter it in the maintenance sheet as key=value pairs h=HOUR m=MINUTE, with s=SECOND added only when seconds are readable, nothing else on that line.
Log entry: h=6 m=1 s=6
